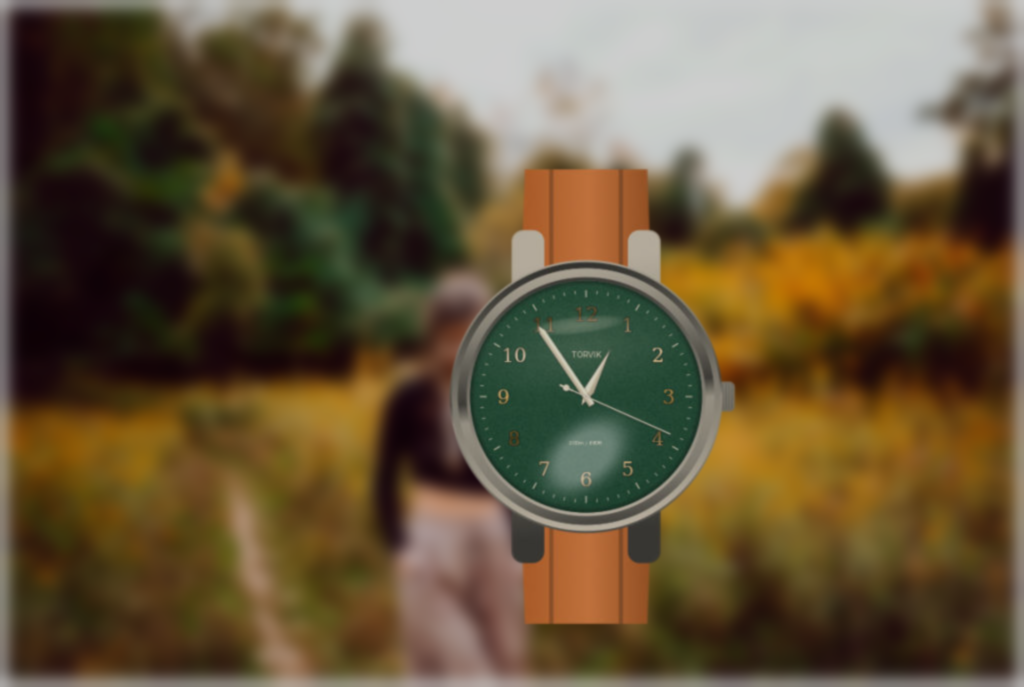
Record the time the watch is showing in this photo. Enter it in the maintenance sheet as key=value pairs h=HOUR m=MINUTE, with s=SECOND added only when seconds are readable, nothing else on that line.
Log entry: h=12 m=54 s=19
